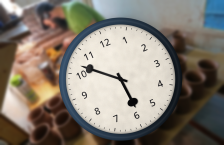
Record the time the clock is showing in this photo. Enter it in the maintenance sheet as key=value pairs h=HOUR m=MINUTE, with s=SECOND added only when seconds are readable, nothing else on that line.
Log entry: h=5 m=52
